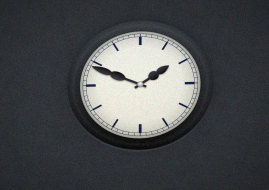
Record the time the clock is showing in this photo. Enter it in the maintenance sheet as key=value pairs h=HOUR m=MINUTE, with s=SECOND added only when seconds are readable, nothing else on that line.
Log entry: h=1 m=49
